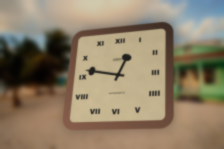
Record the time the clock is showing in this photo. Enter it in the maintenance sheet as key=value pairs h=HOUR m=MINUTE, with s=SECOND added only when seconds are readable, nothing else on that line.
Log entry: h=12 m=47
